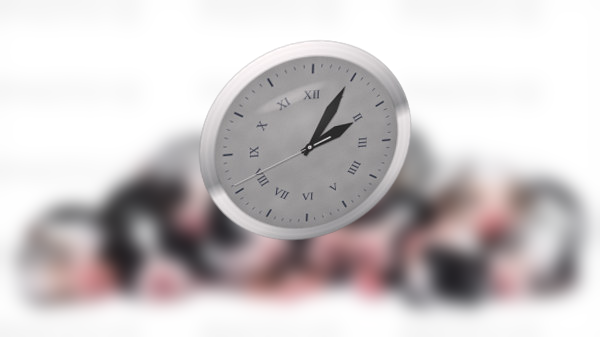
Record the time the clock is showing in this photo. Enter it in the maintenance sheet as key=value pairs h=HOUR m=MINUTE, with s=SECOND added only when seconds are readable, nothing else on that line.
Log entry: h=2 m=4 s=41
